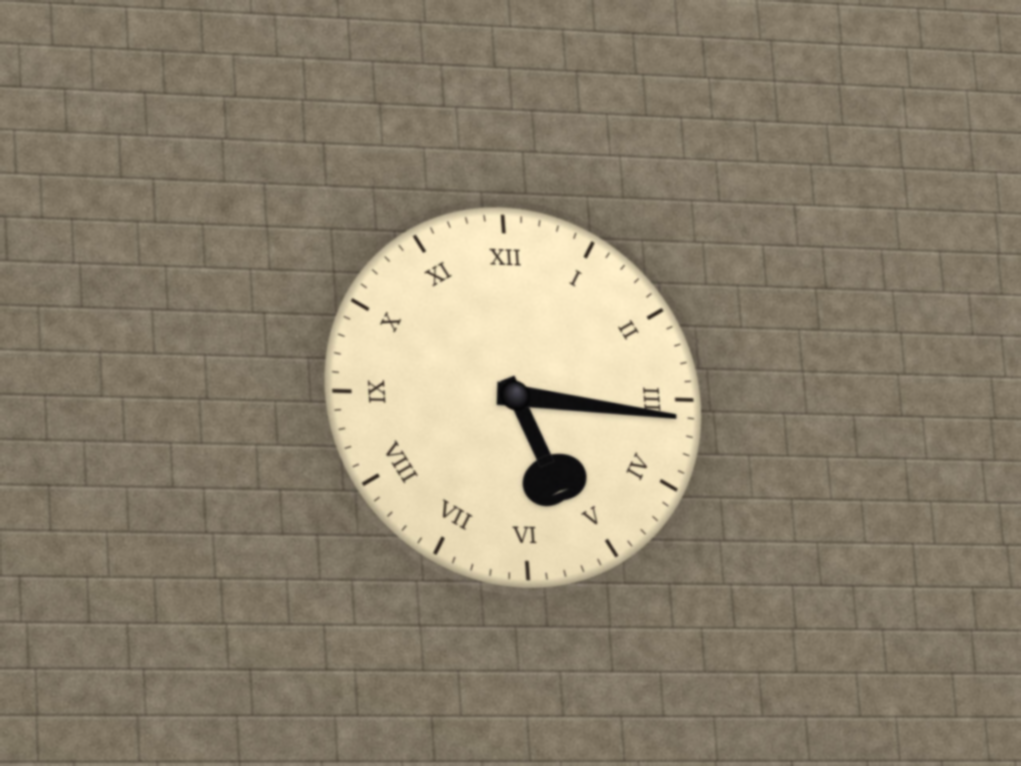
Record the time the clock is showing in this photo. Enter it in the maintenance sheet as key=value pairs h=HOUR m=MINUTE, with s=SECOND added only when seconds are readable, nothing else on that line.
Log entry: h=5 m=16
